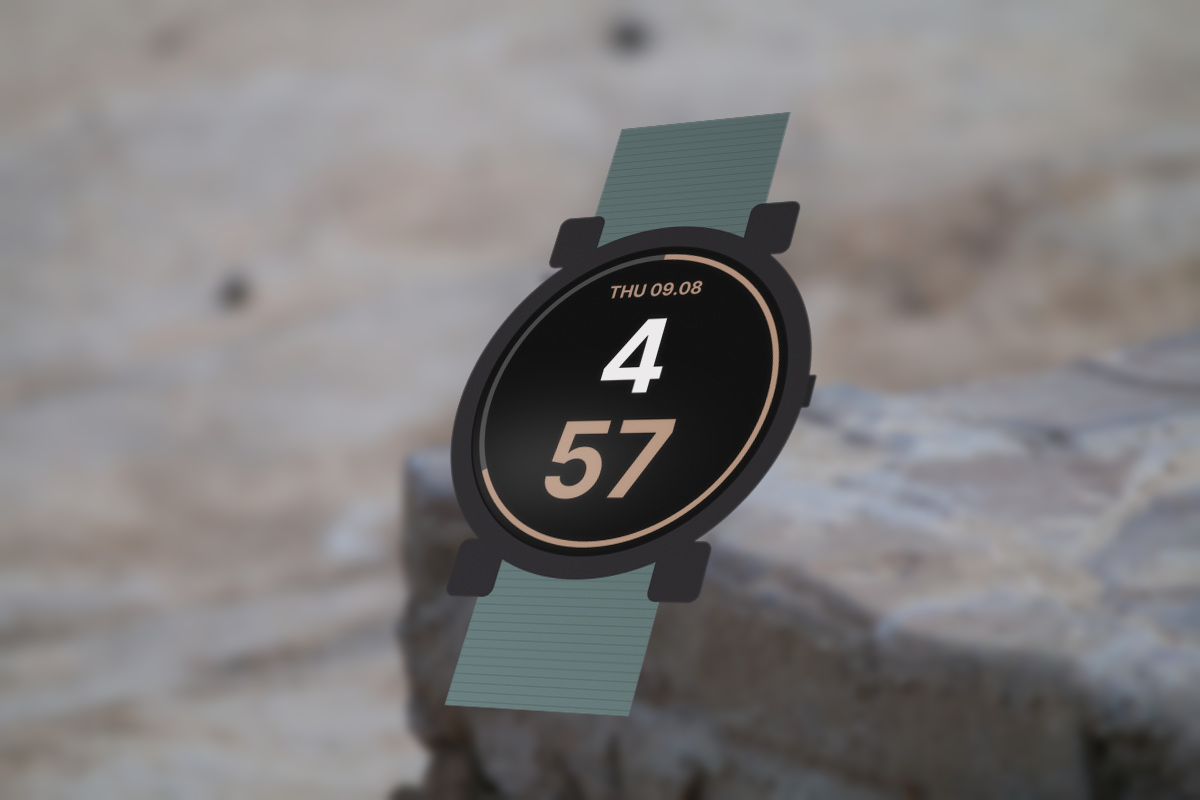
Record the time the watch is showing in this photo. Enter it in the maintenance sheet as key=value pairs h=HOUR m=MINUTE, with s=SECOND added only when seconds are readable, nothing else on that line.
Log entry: h=4 m=57
